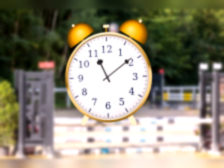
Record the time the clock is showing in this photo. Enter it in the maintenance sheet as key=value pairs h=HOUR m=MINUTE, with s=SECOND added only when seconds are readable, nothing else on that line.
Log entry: h=11 m=9
